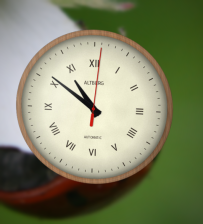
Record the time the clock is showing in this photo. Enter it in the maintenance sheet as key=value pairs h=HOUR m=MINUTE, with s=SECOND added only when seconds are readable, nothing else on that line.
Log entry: h=10 m=51 s=1
